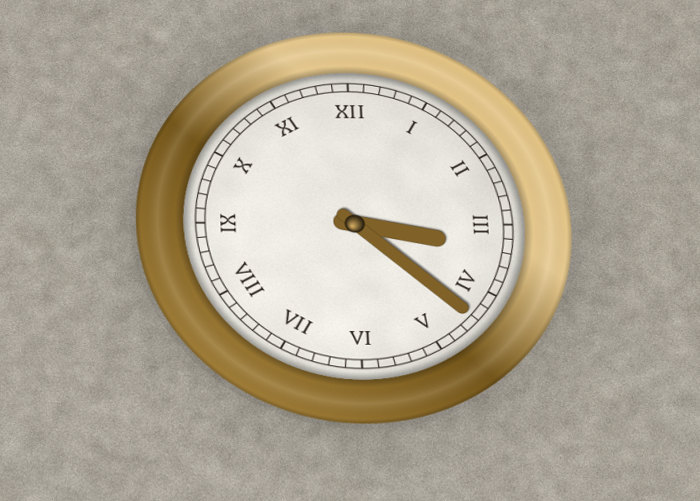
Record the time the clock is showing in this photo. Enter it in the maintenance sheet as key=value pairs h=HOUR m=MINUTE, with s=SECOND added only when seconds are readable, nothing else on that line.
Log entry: h=3 m=22
